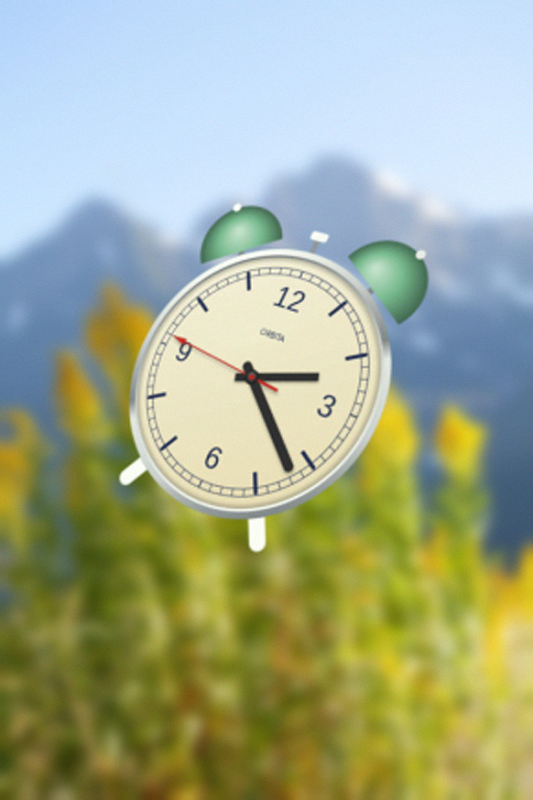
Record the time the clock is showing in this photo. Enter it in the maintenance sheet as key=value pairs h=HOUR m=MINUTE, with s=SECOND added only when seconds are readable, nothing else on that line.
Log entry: h=2 m=21 s=46
